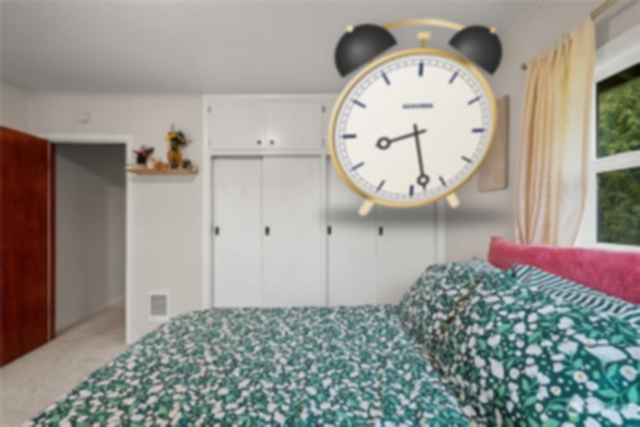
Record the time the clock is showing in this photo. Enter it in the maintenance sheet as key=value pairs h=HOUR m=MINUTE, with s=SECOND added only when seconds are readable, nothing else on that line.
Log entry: h=8 m=28
